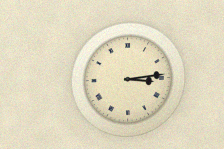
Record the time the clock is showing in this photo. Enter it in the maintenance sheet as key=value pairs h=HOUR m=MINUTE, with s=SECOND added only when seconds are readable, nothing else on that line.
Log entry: h=3 m=14
